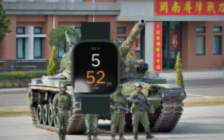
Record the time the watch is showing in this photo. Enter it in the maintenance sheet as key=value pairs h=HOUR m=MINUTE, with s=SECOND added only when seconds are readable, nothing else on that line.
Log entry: h=5 m=52
